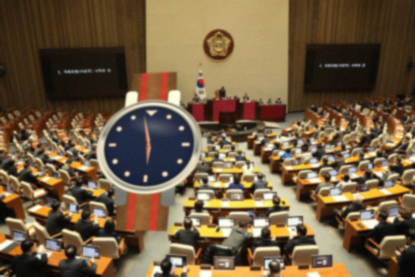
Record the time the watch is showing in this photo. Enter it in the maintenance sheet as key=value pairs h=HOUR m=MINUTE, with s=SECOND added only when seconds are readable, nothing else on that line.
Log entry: h=5 m=58
